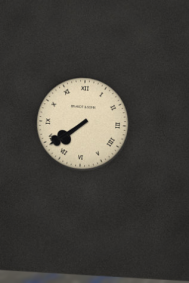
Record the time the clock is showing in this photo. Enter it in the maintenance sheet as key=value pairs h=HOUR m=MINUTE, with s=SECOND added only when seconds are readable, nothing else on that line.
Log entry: h=7 m=39
